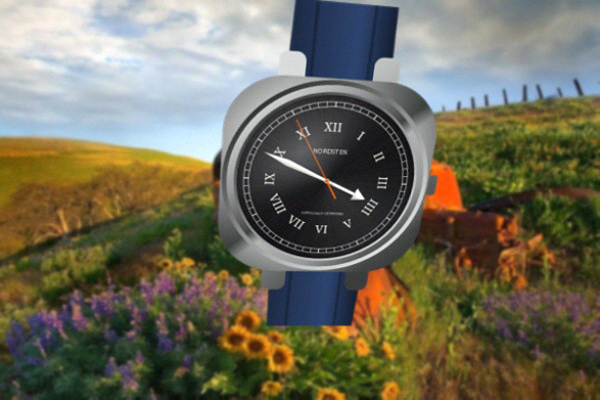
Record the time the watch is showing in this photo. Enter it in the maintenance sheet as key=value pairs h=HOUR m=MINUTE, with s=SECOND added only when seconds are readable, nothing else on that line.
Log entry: h=3 m=48 s=55
